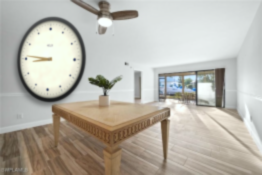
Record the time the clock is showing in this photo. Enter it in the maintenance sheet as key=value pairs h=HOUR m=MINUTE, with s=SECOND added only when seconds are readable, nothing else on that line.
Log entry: h=8 m=46
